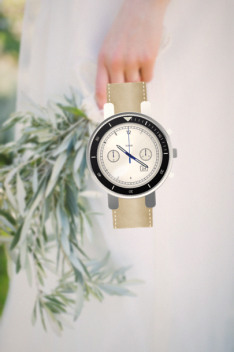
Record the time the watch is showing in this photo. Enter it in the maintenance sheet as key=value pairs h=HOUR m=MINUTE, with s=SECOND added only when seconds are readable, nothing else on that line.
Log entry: h=10 m=21
